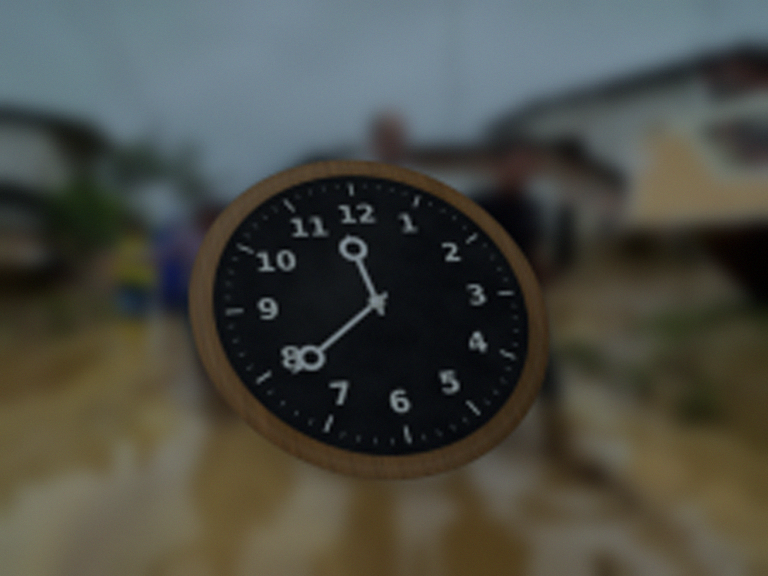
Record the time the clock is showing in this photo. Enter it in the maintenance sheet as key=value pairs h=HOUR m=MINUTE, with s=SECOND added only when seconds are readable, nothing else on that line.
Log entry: h=11 m=39
